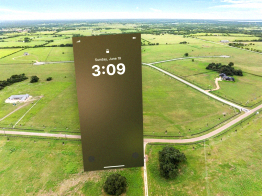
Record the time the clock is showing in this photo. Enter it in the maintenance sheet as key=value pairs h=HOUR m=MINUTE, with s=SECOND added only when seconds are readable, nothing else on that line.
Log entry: h=3 m=9
